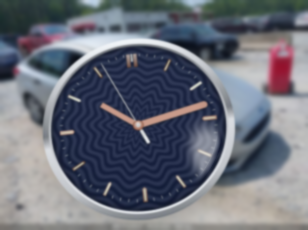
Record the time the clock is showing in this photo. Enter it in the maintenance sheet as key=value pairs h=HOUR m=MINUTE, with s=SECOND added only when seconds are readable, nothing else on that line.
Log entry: h=10 m=12 s=56
